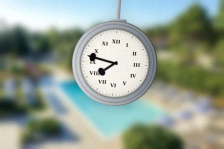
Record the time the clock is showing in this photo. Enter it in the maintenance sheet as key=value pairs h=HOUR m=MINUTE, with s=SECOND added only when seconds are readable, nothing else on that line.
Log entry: h=7 m=47
